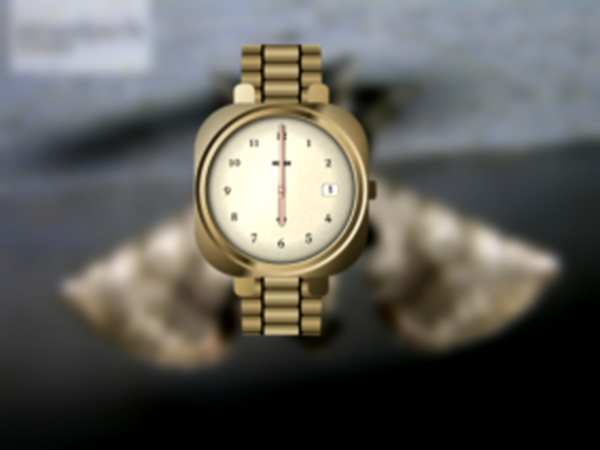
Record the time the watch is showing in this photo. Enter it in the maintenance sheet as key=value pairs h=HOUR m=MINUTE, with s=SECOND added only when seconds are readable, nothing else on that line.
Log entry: h=6 m=0
